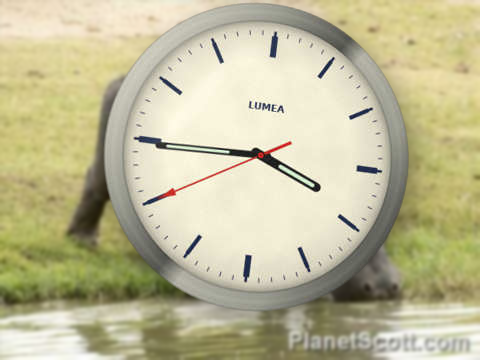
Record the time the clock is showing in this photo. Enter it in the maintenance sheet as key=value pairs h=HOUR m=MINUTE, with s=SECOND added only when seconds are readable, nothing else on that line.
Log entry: h=3 m=44 s=40
